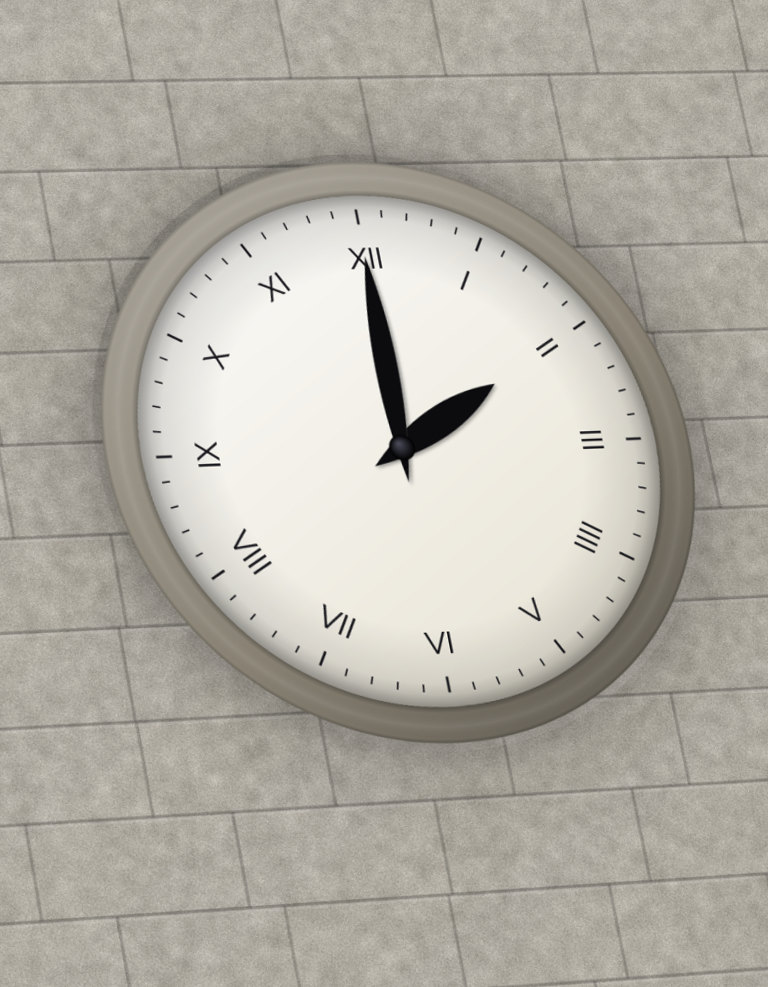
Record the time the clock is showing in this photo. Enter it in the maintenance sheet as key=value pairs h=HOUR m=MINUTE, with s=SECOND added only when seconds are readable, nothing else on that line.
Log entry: h=2 m=0
